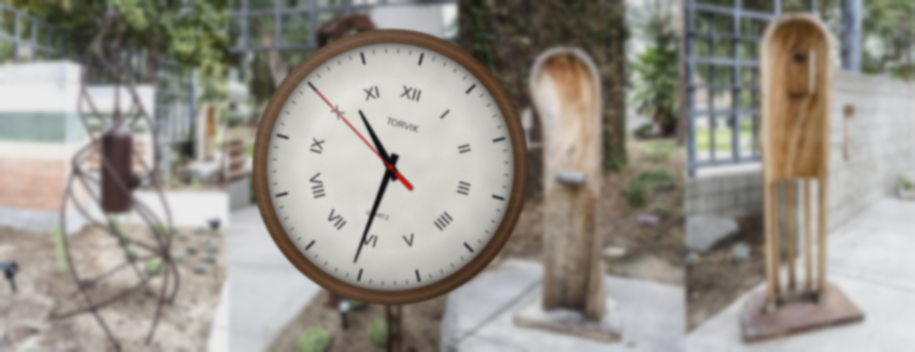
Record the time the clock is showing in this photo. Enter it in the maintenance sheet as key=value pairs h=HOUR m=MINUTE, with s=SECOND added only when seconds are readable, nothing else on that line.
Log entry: h=10 m=30 s=50
